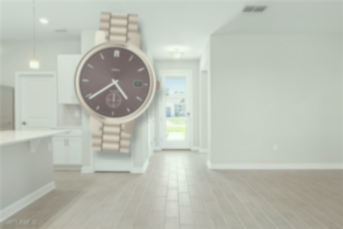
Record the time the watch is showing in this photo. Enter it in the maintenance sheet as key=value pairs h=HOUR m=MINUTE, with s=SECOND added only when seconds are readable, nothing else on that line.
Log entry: h=4 m=39
